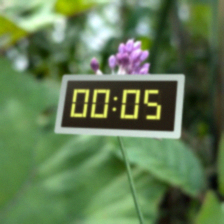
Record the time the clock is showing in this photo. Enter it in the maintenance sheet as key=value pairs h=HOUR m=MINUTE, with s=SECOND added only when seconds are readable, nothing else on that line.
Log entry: h=0 m=5
